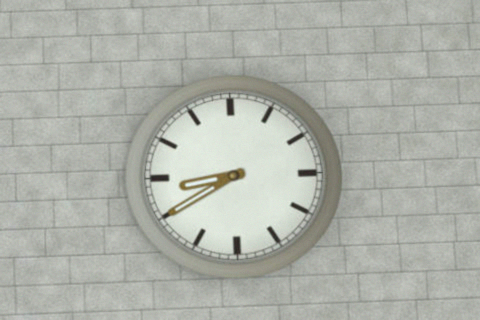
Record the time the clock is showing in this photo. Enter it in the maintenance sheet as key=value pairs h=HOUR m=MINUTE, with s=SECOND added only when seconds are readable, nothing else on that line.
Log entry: h=8 m=40
